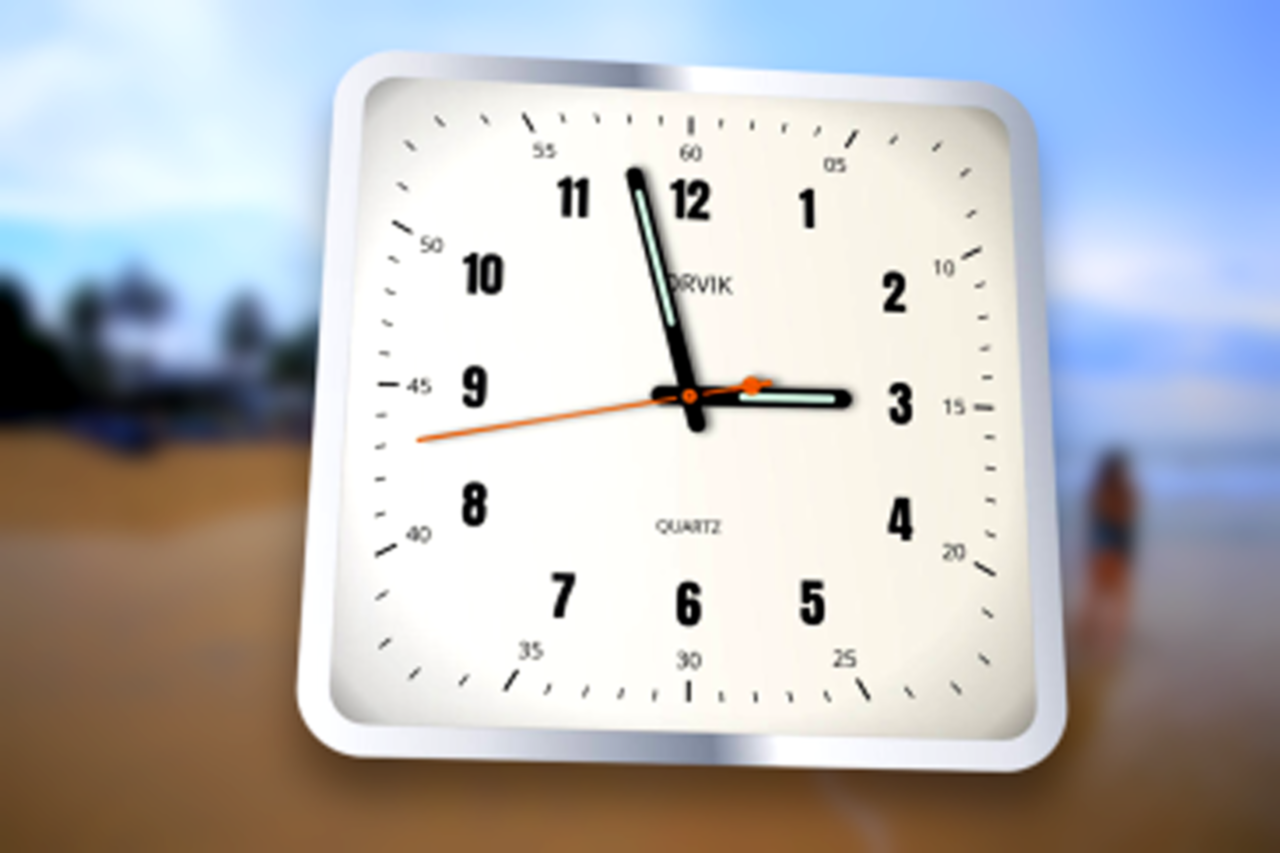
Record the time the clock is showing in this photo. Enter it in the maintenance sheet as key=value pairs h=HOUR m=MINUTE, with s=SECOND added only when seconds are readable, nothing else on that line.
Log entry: h=2 m=57 s=43
